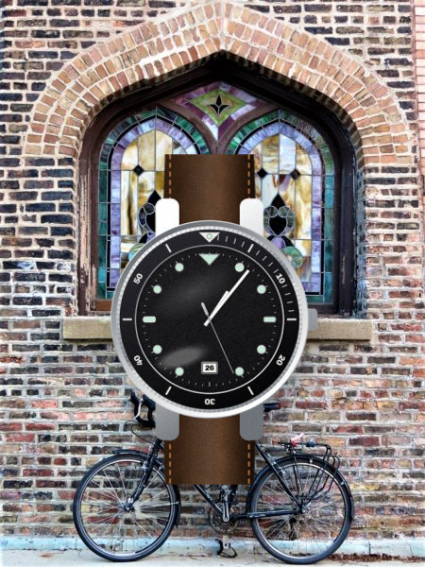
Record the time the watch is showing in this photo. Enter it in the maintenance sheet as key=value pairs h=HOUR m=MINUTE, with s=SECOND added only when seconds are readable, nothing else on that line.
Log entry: h=1 m=6 s=26
